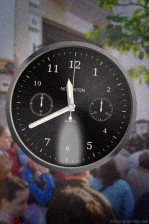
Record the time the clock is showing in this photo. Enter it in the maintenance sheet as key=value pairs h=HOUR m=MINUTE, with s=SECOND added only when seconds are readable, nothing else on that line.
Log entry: h=11 m=40
